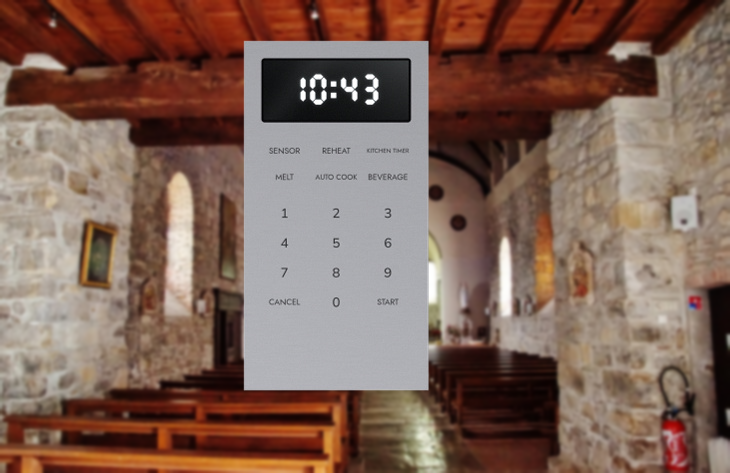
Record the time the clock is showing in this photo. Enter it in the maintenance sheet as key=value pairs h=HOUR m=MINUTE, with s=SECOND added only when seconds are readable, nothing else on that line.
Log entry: h=10 m=43
